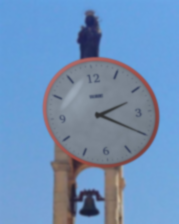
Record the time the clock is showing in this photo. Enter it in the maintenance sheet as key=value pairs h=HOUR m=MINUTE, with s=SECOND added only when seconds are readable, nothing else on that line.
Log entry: h=2 m=20
